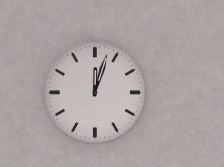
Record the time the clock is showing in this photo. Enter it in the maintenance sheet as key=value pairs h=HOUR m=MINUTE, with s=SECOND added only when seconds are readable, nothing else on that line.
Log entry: h=12 m=3
